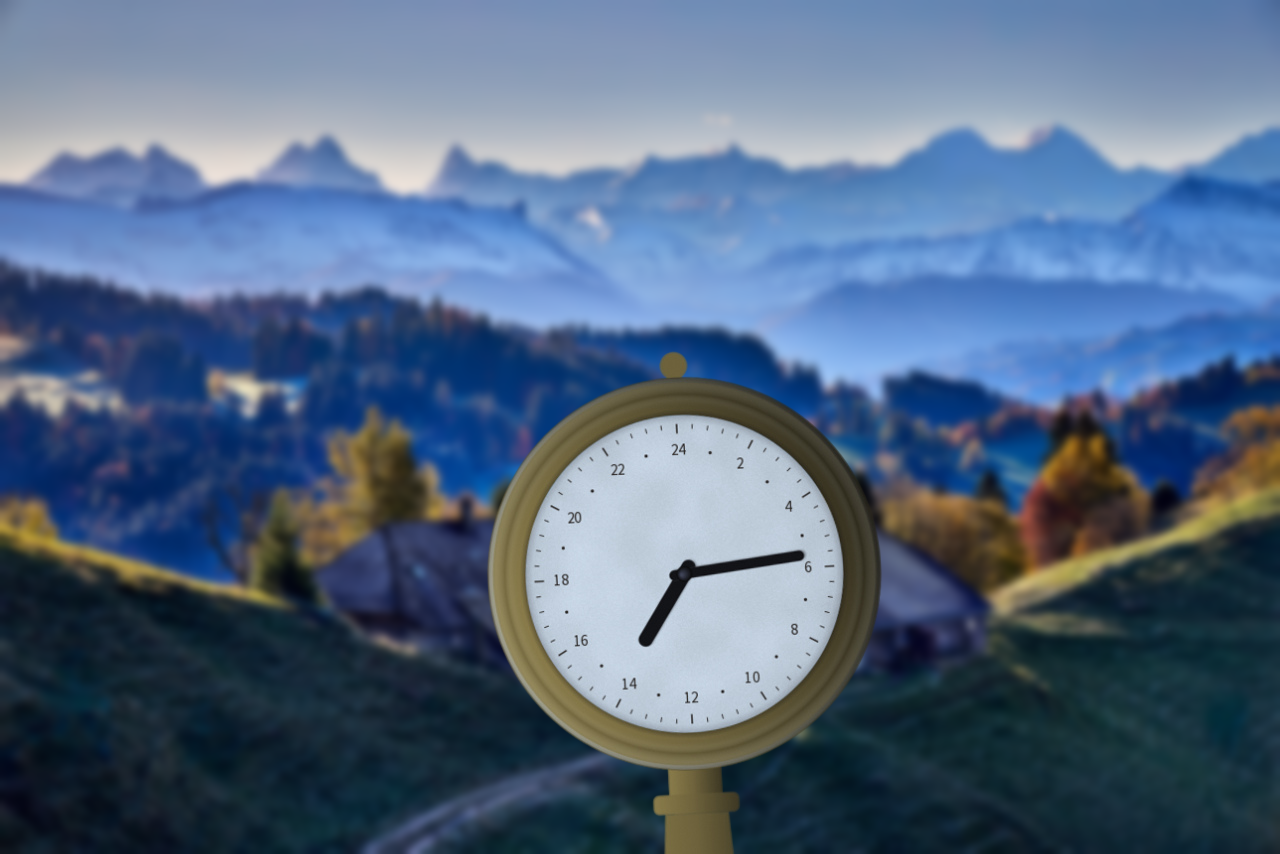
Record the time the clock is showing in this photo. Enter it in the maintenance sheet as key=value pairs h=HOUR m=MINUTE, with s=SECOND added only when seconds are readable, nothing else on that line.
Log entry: h=14 m=14
